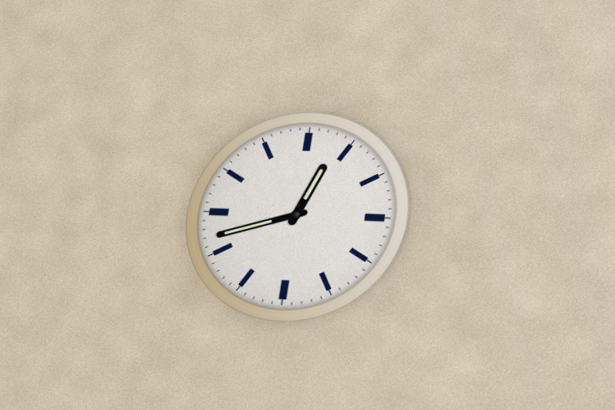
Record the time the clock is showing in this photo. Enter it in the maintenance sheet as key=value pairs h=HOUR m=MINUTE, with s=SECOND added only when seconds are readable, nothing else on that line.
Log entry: h=12 m=42
